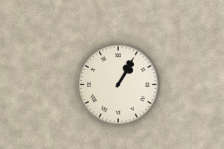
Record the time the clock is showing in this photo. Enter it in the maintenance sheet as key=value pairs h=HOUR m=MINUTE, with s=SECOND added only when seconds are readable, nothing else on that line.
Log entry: h=1 m=5
